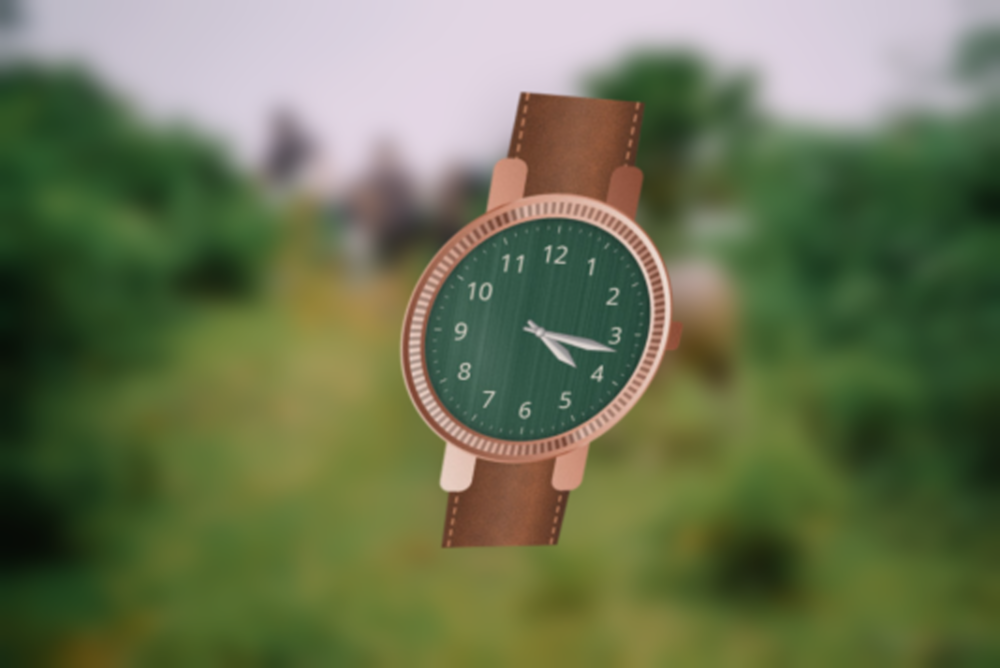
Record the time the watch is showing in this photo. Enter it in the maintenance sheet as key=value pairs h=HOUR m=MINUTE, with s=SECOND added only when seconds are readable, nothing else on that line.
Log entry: h=4 m=17
